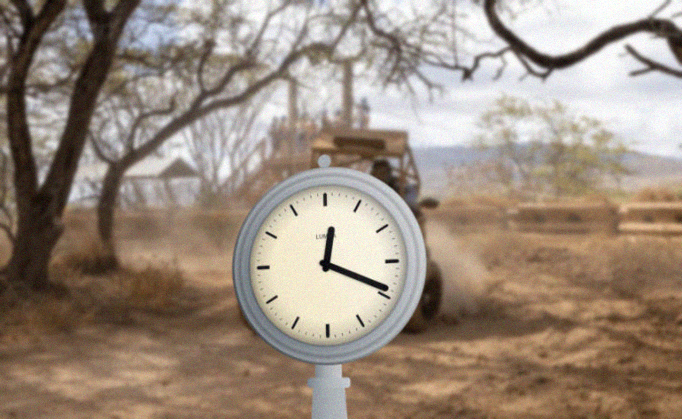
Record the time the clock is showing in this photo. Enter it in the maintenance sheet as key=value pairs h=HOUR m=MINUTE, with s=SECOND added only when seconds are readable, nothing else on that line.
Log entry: h=12 m=19
